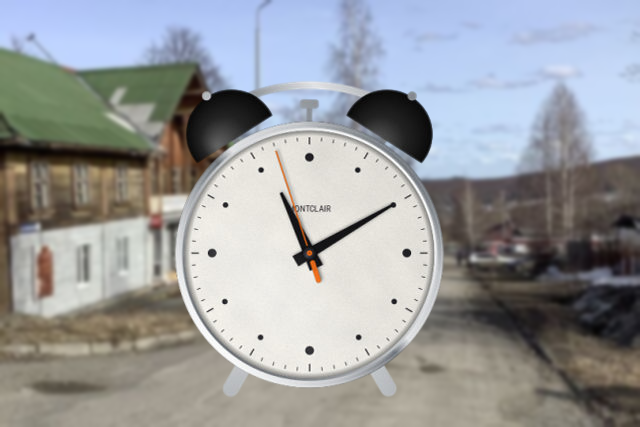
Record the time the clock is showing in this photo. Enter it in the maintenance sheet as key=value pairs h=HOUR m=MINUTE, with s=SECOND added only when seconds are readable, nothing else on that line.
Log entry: h=11 m=9 s=57
